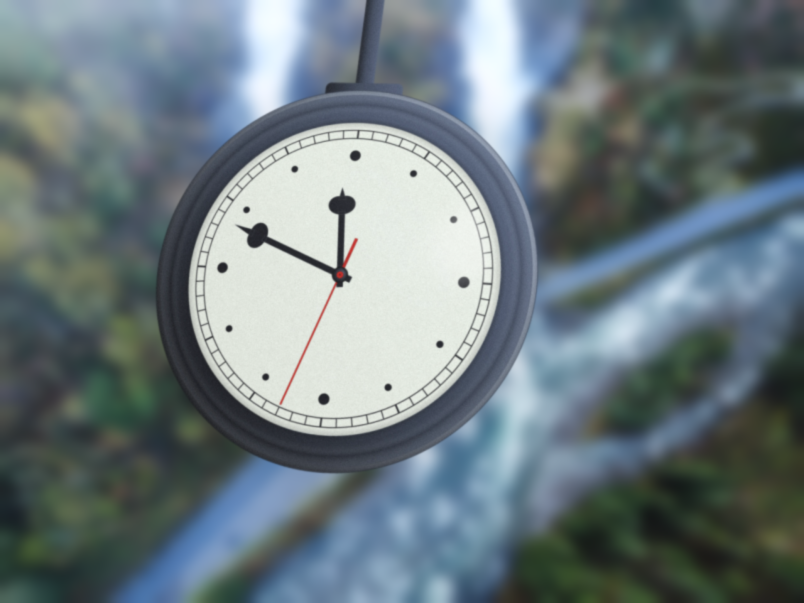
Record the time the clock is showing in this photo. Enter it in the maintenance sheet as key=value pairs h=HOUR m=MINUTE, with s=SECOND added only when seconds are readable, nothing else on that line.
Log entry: h=11 m=48 s=33
